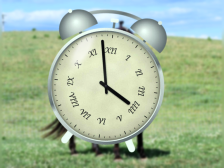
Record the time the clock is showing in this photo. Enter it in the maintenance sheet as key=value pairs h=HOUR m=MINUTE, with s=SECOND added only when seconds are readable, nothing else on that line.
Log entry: h=3 m=58
